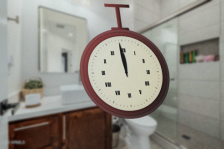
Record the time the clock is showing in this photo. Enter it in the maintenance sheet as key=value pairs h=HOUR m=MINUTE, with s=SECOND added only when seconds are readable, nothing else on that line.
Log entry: h=11 m=59
